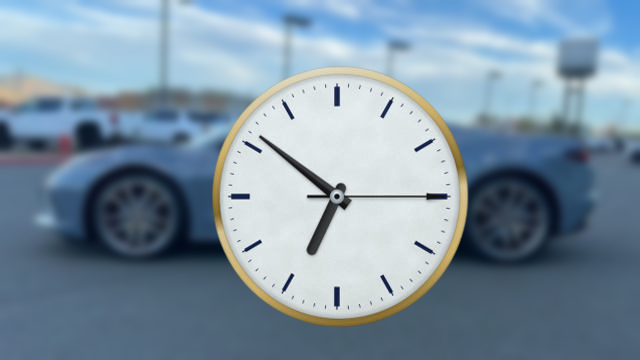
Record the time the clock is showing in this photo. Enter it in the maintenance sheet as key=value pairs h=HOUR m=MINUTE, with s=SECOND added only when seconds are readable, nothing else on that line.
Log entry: h=6 m=51 s=15
